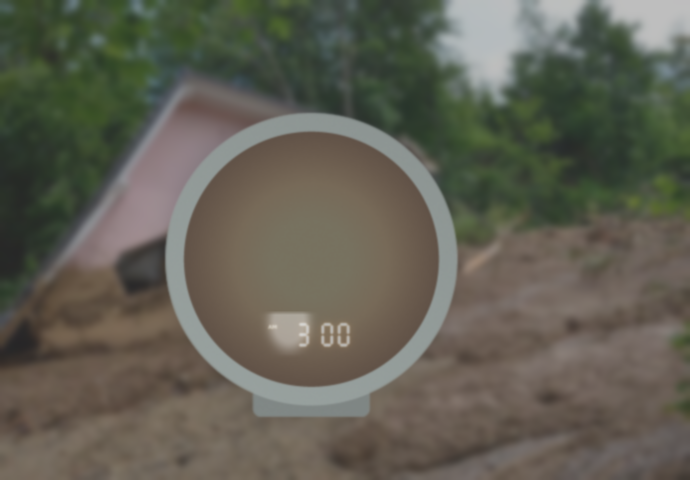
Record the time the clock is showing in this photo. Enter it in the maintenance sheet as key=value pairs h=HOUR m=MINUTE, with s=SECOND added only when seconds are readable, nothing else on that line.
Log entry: h=3 m=0
